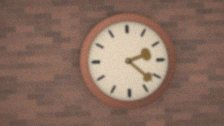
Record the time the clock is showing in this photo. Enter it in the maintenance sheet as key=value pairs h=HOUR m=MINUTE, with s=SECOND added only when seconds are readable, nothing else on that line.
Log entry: h=2 m=22
